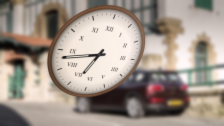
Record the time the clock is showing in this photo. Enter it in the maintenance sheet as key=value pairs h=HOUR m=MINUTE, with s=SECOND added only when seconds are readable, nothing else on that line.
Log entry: h=6 m=43
